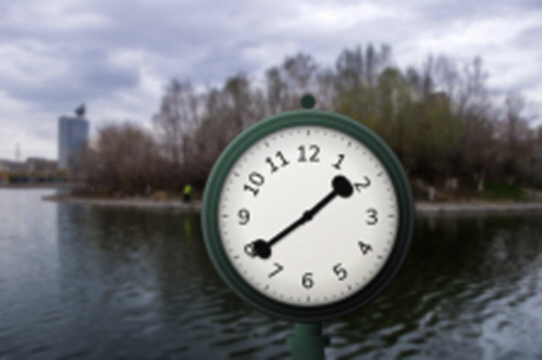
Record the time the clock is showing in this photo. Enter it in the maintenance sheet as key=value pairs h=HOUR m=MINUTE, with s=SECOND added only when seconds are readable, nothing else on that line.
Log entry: h=1 m=39
